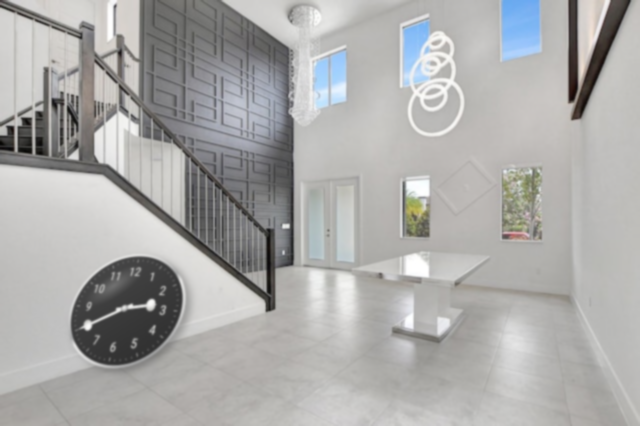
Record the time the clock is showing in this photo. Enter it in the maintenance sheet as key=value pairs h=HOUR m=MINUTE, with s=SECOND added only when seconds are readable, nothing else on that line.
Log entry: h=2 m=40
